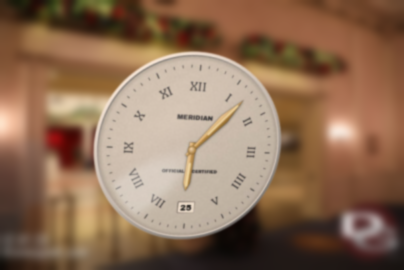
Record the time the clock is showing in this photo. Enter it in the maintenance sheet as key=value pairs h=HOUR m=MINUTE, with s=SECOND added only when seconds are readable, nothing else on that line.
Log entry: h=6 m=7
